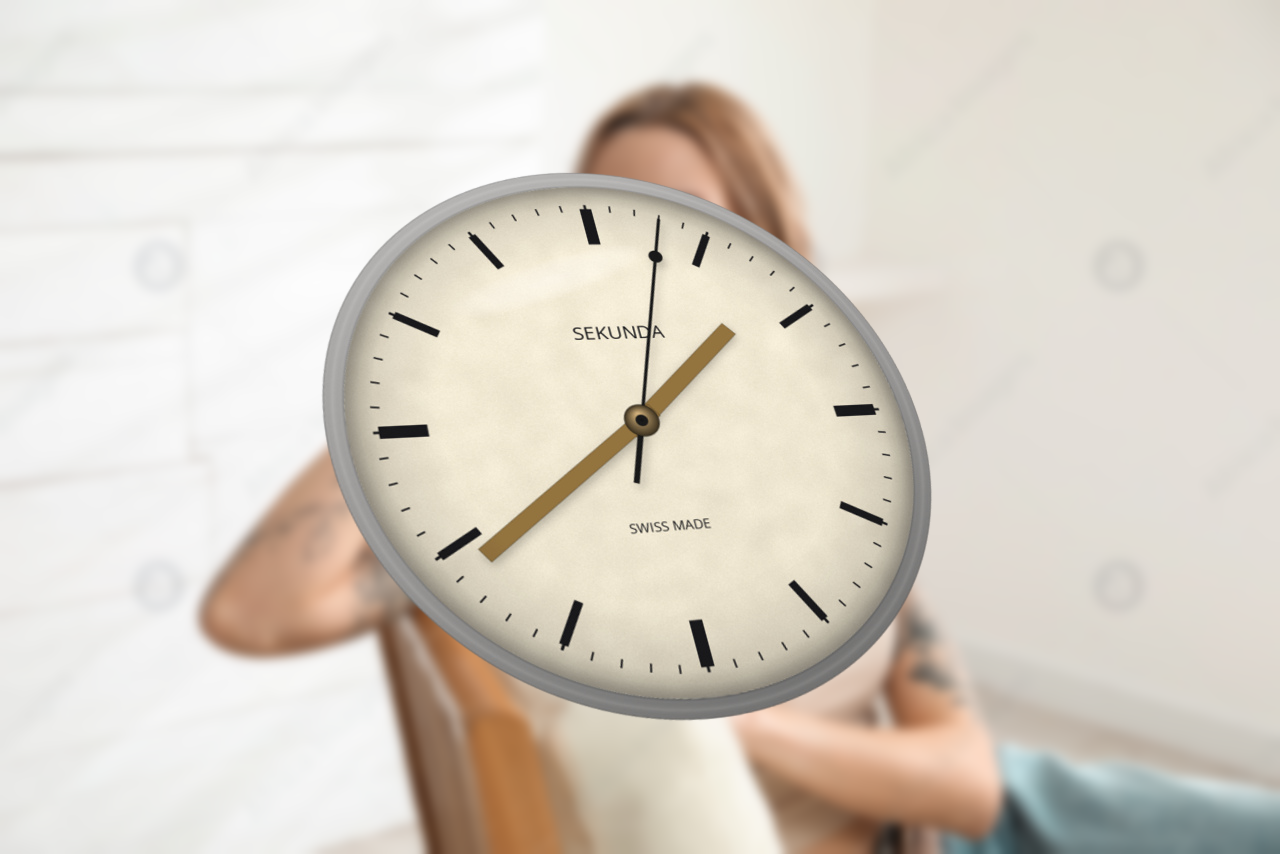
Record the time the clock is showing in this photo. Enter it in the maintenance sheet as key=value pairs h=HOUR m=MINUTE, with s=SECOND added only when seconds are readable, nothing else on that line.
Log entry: h=1 m=39 s=3
